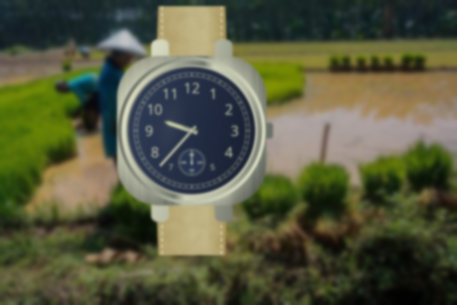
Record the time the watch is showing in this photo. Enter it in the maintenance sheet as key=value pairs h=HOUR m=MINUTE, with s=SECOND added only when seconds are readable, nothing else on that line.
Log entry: h=9 m=37
